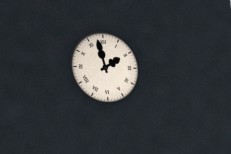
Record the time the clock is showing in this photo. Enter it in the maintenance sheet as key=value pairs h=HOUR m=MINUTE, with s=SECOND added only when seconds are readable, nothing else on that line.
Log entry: h=1 m=58
